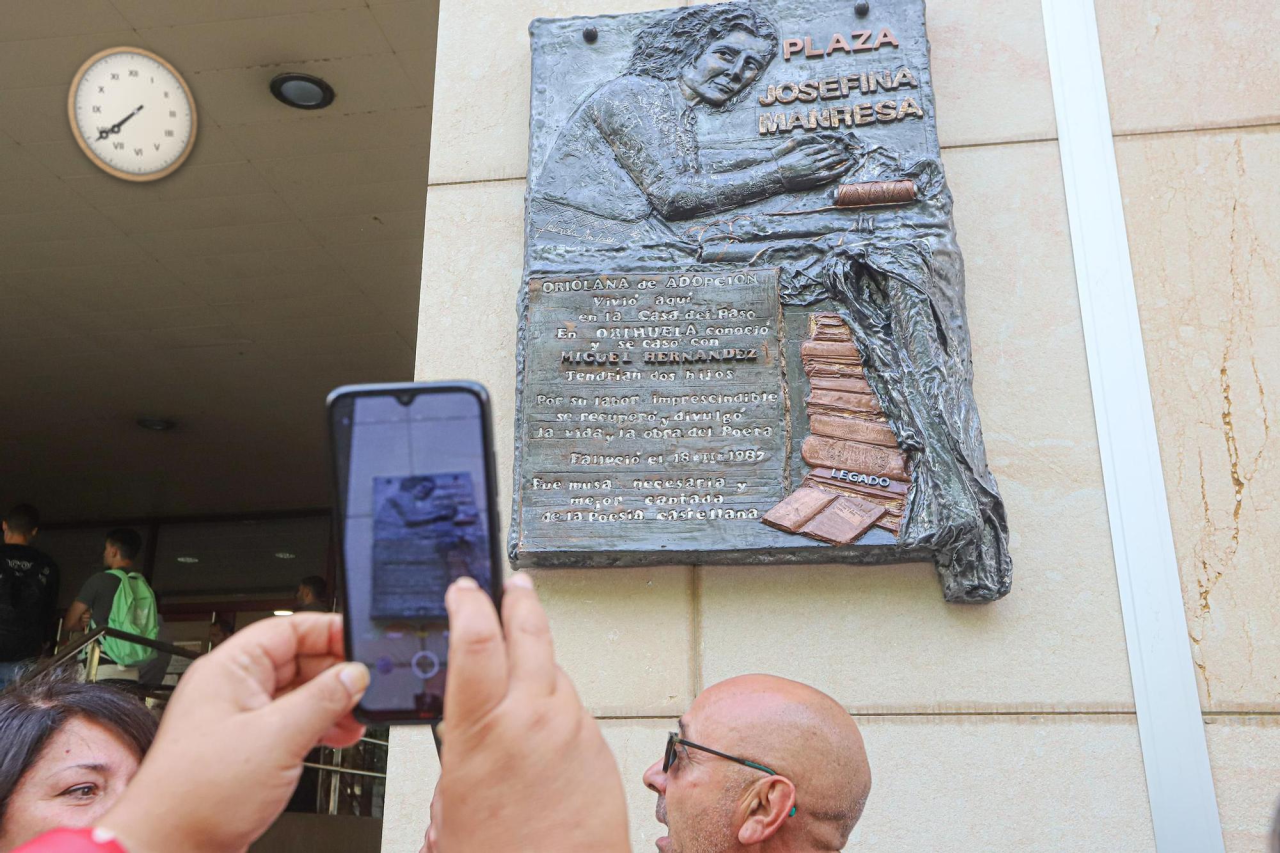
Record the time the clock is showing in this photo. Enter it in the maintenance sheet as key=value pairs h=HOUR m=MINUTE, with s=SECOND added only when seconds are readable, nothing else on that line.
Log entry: h=7 m=39
